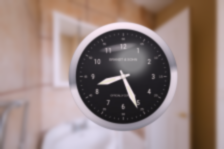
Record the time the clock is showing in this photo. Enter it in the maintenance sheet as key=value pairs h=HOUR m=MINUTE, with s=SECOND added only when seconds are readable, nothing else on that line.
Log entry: h=8 m=26
